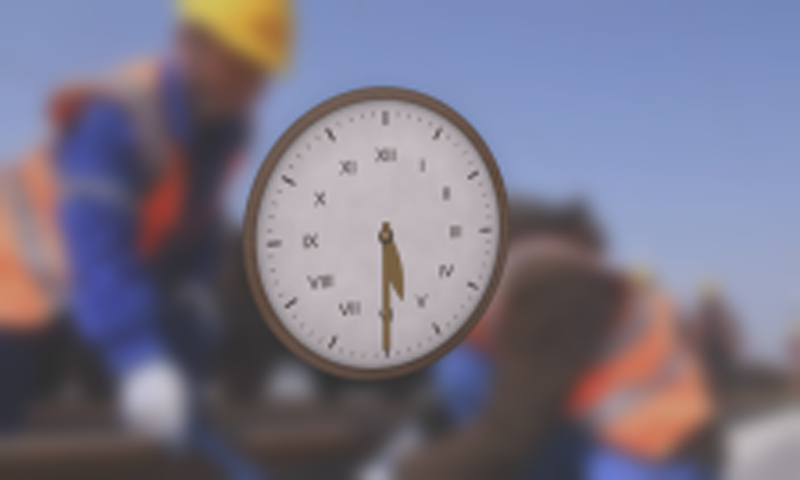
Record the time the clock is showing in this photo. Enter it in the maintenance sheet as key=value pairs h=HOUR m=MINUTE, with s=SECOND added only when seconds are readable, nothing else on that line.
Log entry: h=5 m=30
